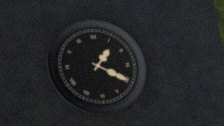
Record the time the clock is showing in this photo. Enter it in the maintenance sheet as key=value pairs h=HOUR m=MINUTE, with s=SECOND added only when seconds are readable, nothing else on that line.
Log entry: h=1 m=20
